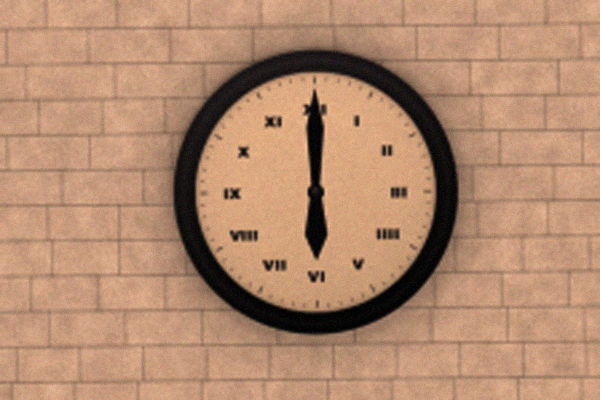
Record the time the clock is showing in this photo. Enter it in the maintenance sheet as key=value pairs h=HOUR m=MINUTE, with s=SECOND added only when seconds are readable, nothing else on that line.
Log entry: h=6 m=0
